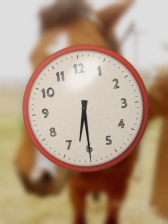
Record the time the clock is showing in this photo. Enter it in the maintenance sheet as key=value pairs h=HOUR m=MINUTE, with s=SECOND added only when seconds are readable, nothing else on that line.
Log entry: h=6 m=30
